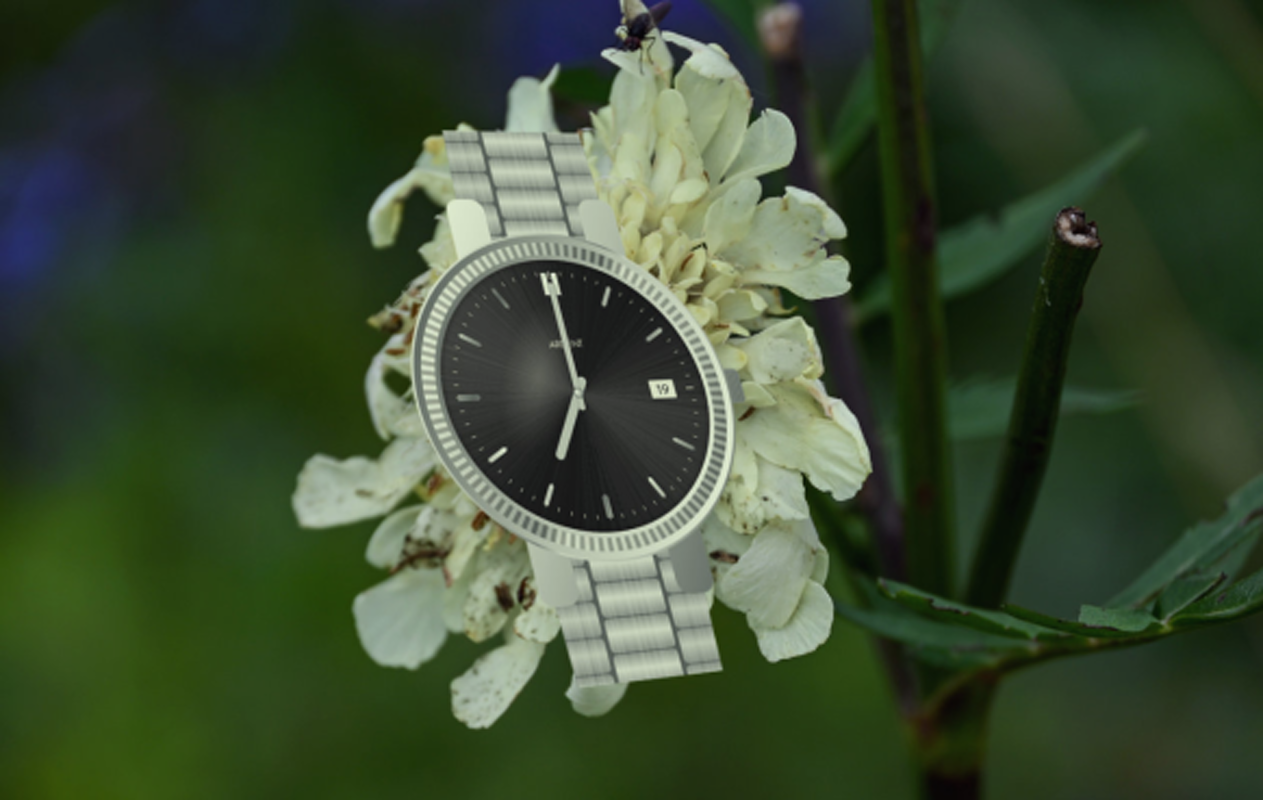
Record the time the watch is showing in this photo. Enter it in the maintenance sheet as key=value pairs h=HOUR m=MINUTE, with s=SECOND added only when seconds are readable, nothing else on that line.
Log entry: h=7 m=0
